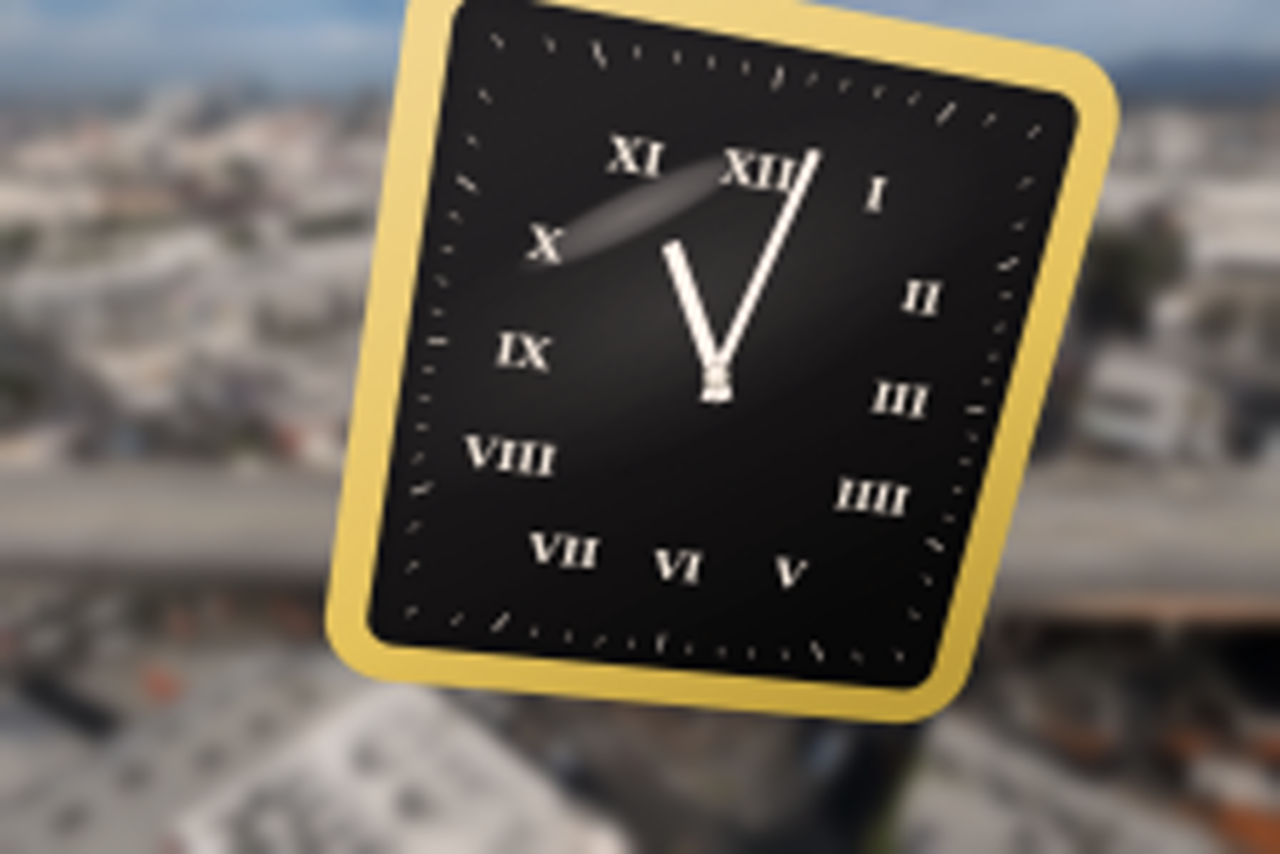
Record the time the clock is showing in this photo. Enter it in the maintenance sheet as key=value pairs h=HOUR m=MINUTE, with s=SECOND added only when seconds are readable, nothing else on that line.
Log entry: h=11 m=2
